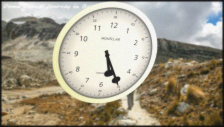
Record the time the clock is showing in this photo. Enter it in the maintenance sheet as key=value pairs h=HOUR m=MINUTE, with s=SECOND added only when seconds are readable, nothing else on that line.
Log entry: h=5 m=25
